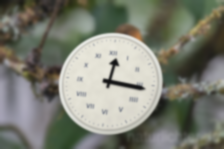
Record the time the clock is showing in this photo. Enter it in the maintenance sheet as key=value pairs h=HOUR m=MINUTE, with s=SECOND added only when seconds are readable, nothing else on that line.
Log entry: h=12 m=16
